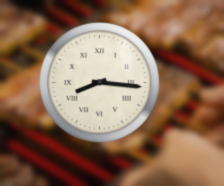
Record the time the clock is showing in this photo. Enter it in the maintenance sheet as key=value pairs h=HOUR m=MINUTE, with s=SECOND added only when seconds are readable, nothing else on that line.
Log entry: h=8 m=16
